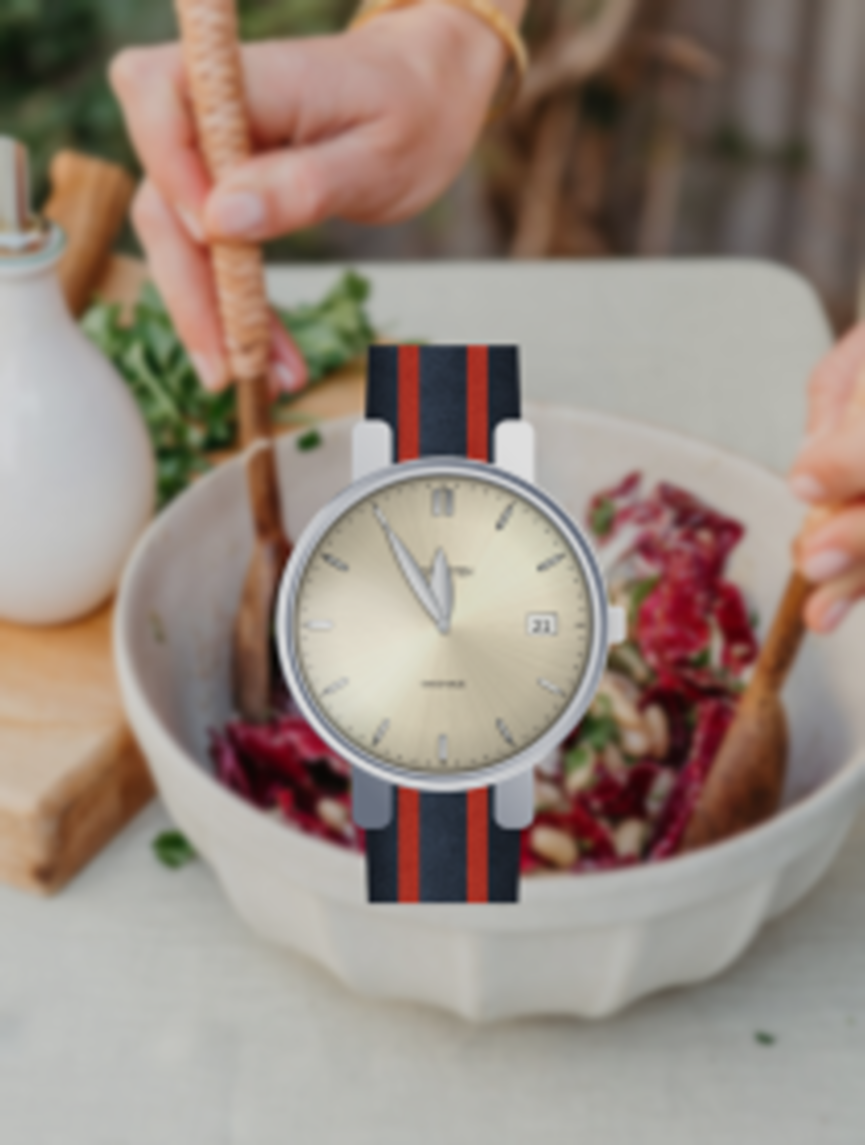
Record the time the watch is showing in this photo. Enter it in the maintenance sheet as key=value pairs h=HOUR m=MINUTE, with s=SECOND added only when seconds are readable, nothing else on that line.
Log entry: h=11 m=55
